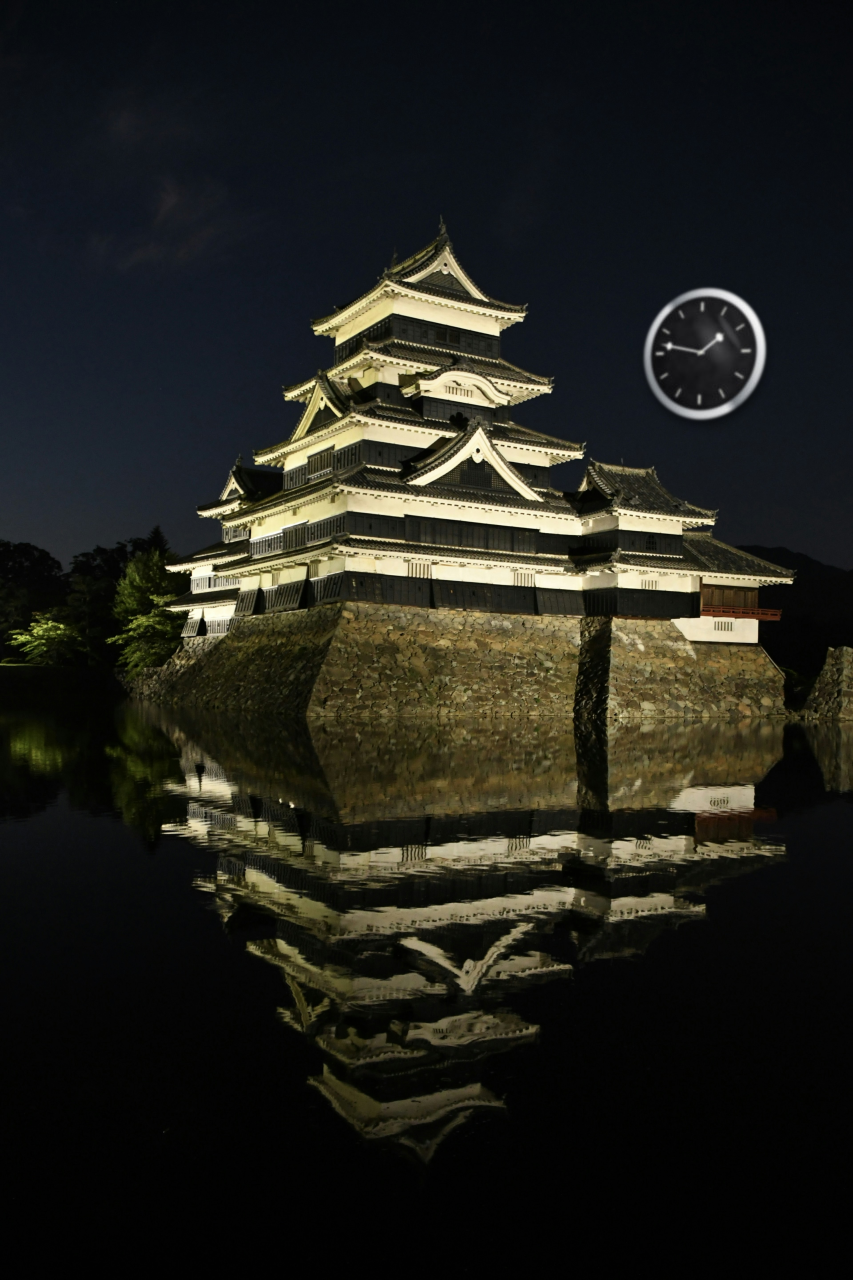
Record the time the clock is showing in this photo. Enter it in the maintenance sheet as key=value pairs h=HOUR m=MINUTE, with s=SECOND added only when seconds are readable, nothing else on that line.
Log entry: h=1 m=47
